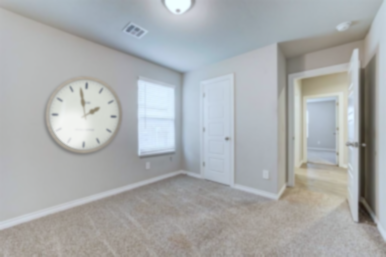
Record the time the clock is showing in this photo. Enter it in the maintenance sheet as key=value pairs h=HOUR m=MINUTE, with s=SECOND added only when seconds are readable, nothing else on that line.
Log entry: h=1 m=58
